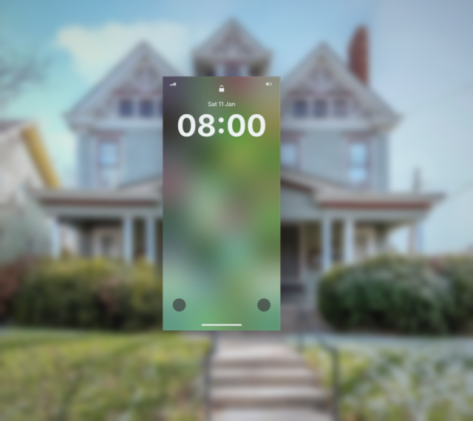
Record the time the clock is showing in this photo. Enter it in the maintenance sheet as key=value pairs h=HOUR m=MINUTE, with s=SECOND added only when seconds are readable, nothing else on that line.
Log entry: h=8 m=0
